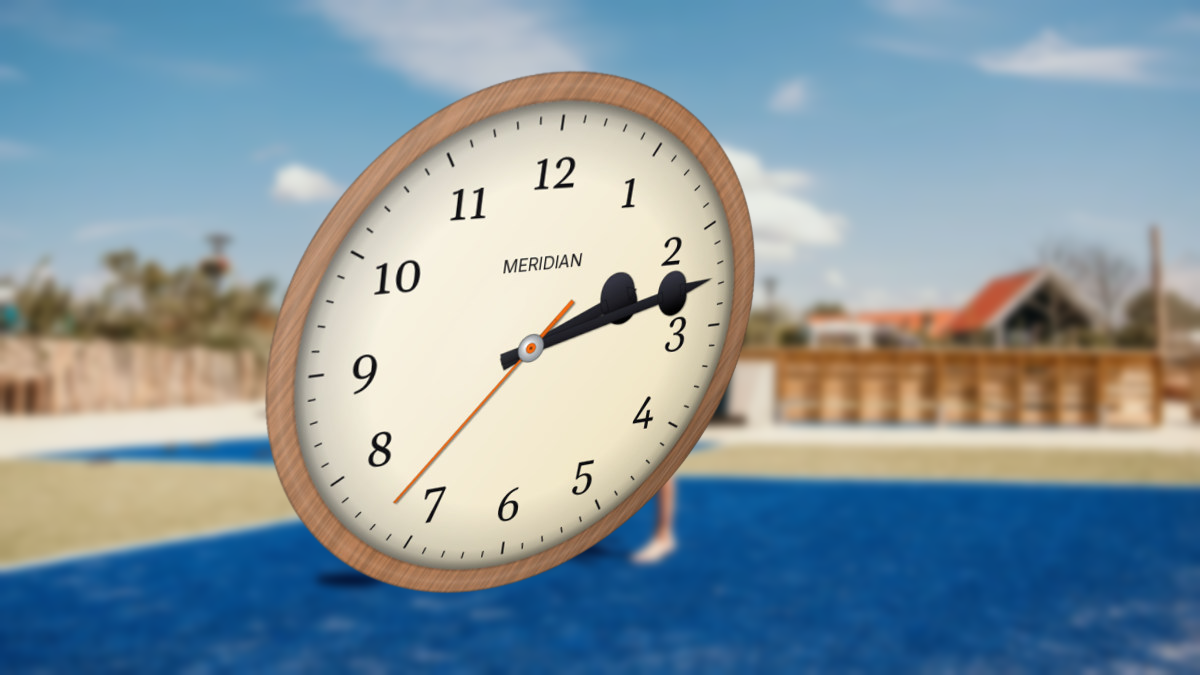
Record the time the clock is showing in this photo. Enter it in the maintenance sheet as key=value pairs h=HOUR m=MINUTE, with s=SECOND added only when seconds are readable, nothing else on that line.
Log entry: h=2 m=12 s=37
